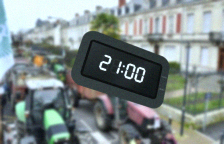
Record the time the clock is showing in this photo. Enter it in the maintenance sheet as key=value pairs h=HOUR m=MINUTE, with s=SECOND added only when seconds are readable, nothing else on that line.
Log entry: h=21 m=0
